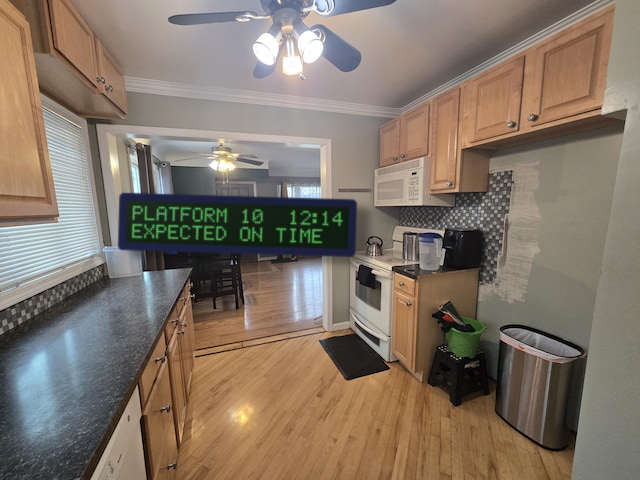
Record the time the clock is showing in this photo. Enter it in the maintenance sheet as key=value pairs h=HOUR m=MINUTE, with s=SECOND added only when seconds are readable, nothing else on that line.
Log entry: h=12 m=14
